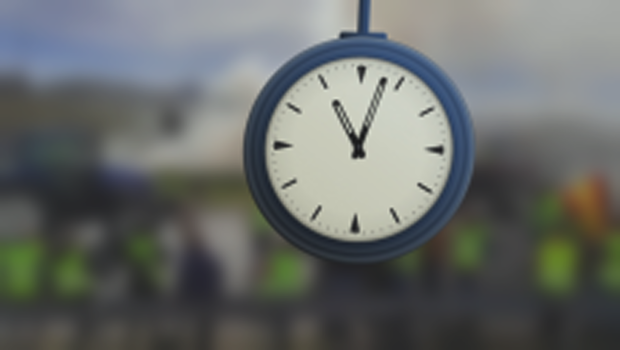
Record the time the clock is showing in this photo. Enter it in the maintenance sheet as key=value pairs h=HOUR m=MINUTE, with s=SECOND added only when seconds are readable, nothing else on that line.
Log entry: h=11 m=3
